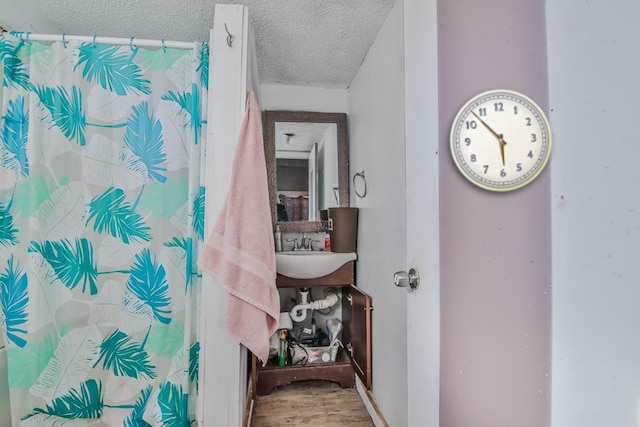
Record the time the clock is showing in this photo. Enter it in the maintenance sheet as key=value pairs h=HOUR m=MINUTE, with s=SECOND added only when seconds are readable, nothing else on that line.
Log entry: h=5 m=53
